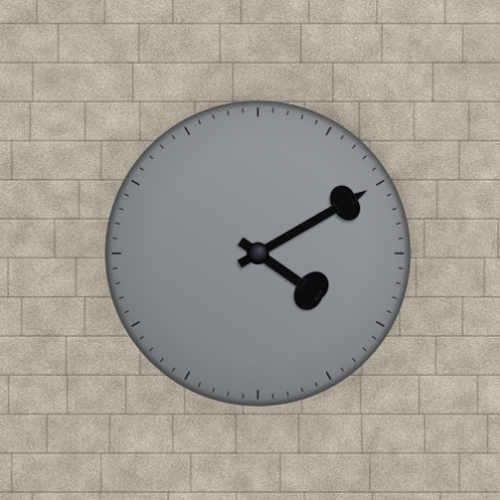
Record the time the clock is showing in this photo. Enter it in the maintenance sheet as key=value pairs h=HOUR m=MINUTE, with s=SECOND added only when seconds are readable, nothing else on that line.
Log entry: h=4 m=10
